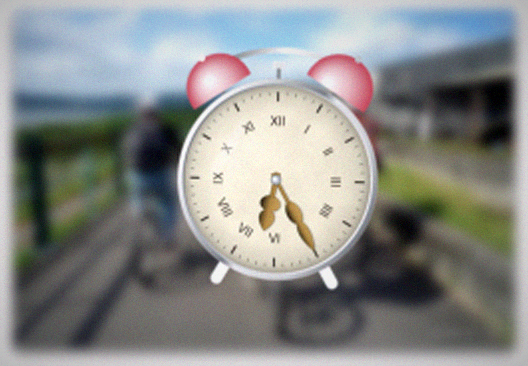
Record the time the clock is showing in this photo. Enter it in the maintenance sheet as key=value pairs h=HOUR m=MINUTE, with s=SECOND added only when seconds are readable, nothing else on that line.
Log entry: h=6 m=25
